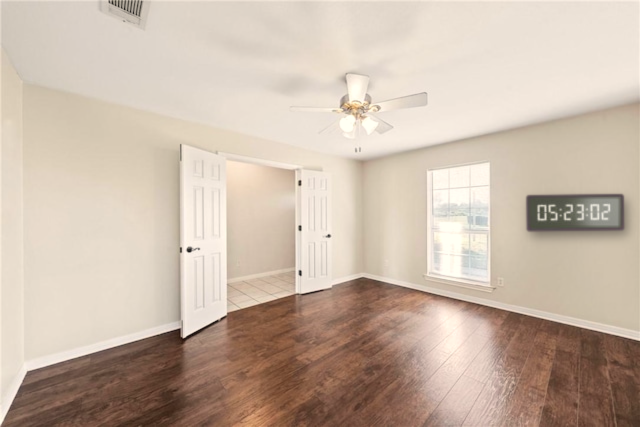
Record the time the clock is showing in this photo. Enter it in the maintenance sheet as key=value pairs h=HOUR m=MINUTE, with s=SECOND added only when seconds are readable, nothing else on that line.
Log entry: h=5 m=23 s=2
